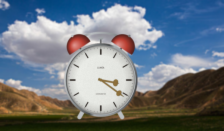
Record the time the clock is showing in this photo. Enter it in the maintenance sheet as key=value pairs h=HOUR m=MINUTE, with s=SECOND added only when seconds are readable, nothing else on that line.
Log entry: h=3 m=21
